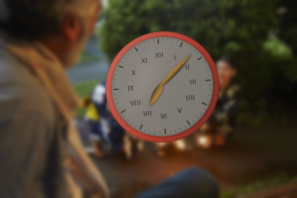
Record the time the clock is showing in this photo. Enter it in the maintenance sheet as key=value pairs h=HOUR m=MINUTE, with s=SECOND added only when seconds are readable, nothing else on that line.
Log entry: h=7 m=8
